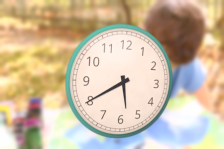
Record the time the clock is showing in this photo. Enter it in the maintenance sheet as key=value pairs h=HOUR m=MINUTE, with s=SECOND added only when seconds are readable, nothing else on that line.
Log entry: h=5 m=40
